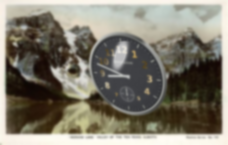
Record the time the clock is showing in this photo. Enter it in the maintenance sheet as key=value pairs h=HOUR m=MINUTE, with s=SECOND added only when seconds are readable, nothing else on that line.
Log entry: h=8 m=48
